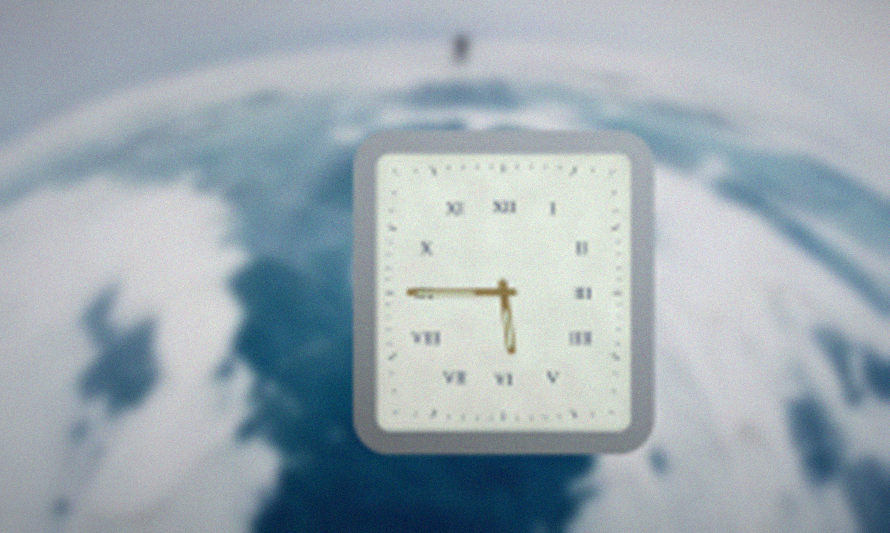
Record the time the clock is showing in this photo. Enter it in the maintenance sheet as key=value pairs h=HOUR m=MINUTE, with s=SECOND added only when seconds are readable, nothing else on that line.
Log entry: h=5 m=45
